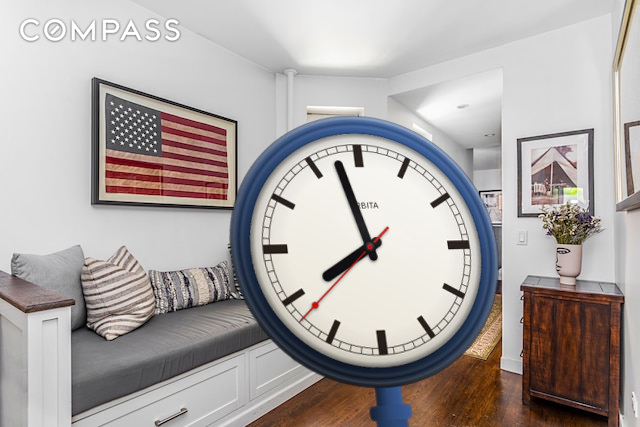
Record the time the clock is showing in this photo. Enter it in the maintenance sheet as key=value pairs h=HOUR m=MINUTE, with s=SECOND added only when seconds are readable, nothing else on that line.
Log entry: h=7 m=57 s=38
